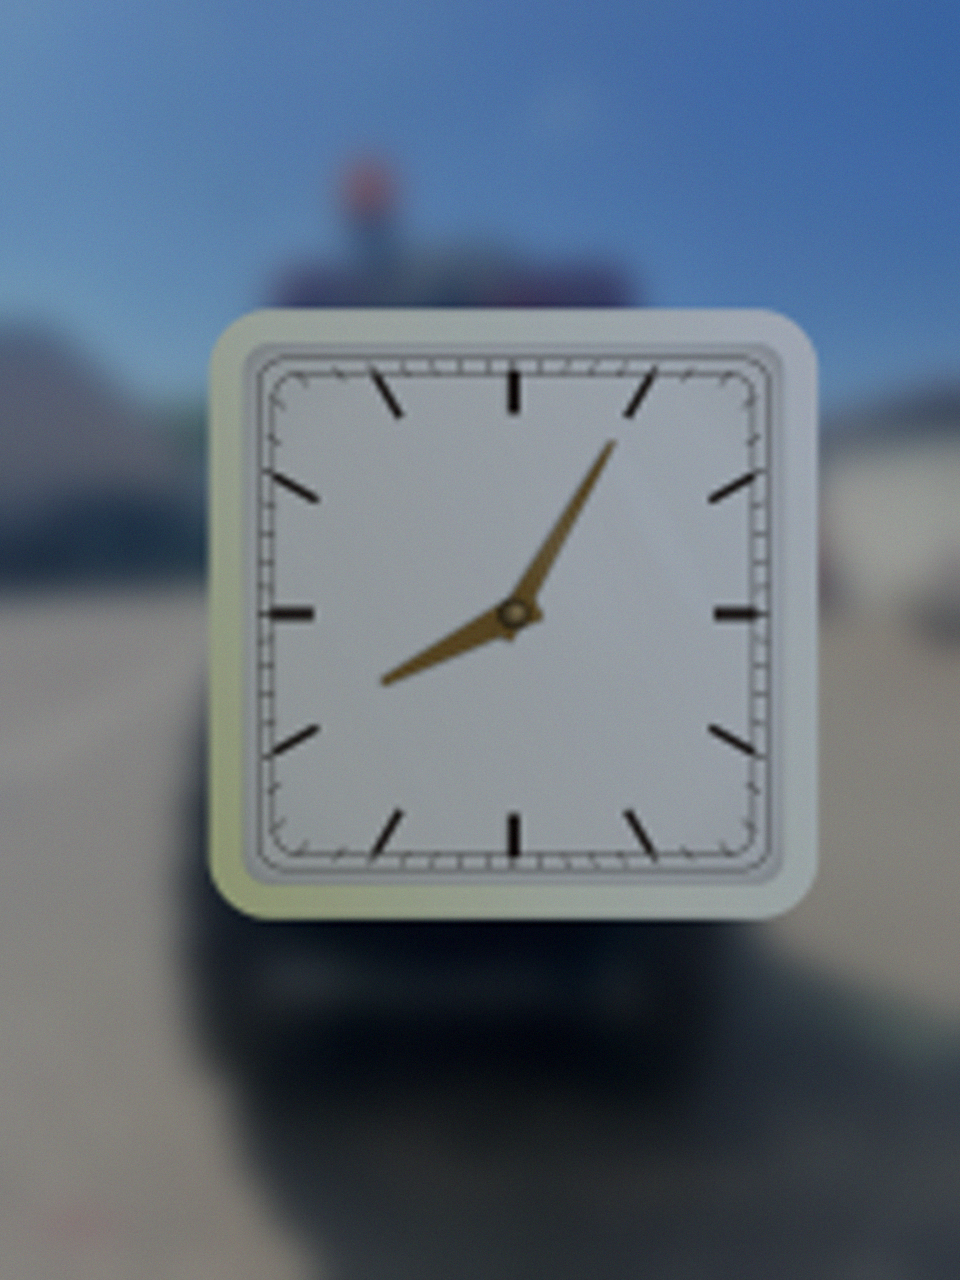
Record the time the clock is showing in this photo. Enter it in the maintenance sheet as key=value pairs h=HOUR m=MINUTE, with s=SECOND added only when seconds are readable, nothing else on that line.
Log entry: h=8 m=5
